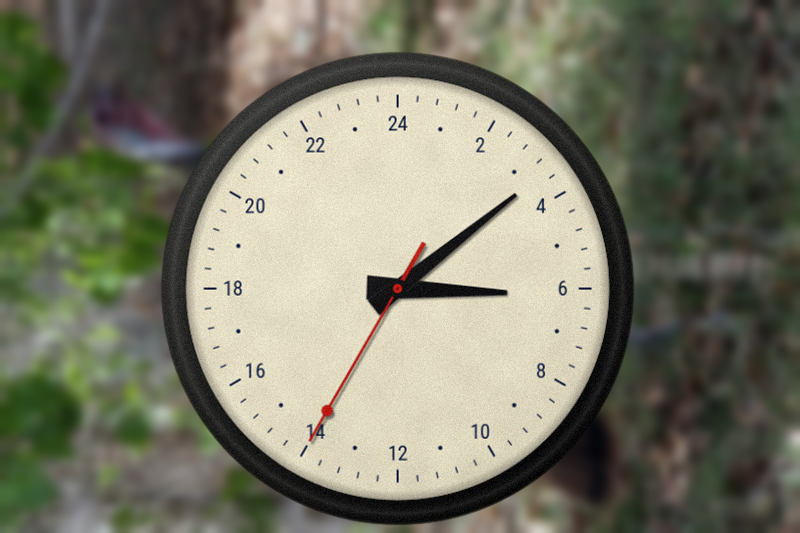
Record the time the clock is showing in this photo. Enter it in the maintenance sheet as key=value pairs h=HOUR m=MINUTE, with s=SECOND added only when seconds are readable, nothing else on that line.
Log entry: h=6 m=8 s=35
